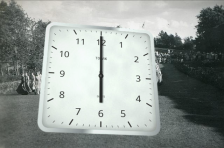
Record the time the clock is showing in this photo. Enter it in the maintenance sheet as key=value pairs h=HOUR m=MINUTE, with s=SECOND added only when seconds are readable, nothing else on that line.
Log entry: h=6 m=0
